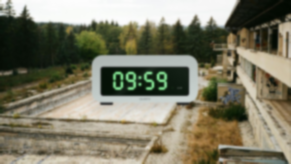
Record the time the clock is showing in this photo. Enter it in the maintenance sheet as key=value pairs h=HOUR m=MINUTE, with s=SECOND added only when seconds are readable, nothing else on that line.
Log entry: h=9 m=59
